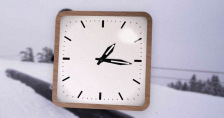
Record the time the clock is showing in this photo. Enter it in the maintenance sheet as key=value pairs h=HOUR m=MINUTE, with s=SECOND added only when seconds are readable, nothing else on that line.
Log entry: h=1 m=16
